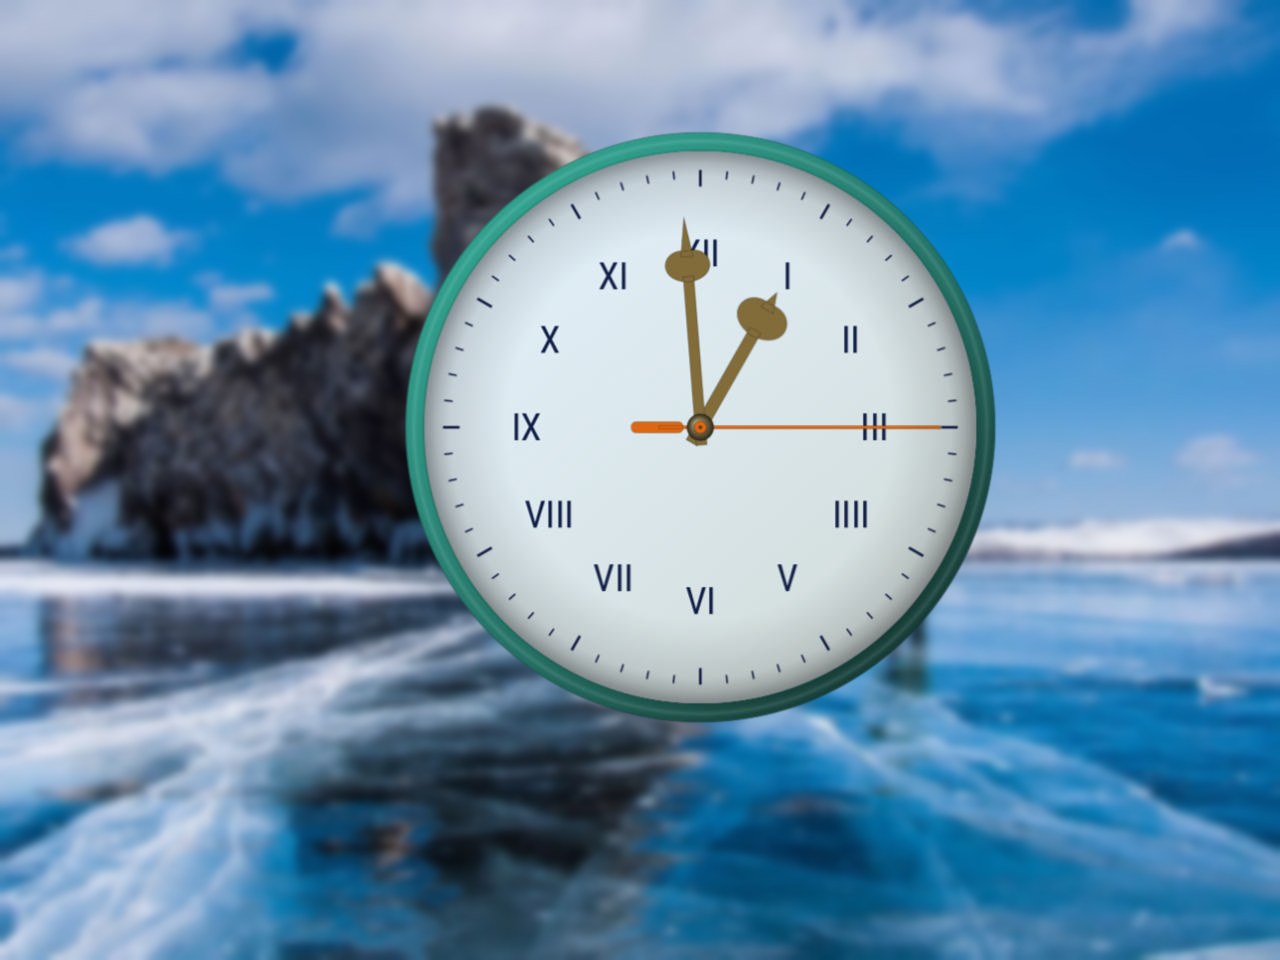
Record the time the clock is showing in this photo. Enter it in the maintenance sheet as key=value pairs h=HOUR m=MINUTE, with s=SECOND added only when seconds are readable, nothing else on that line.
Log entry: h=12 m=59 s=15
